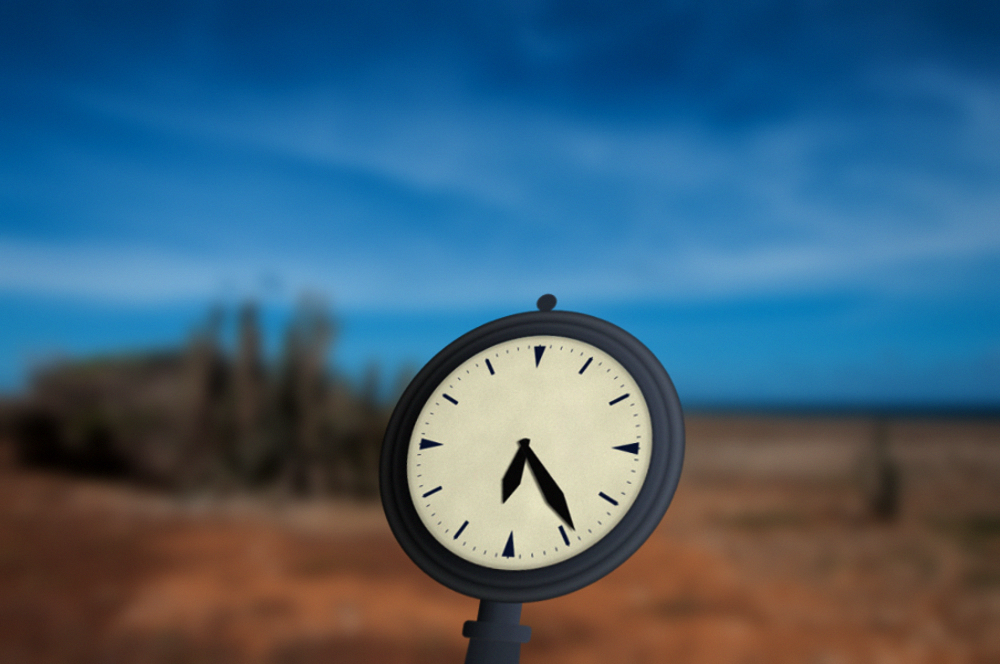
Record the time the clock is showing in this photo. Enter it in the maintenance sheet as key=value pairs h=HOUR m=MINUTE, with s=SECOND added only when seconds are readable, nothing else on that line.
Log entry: h=6 m=24
